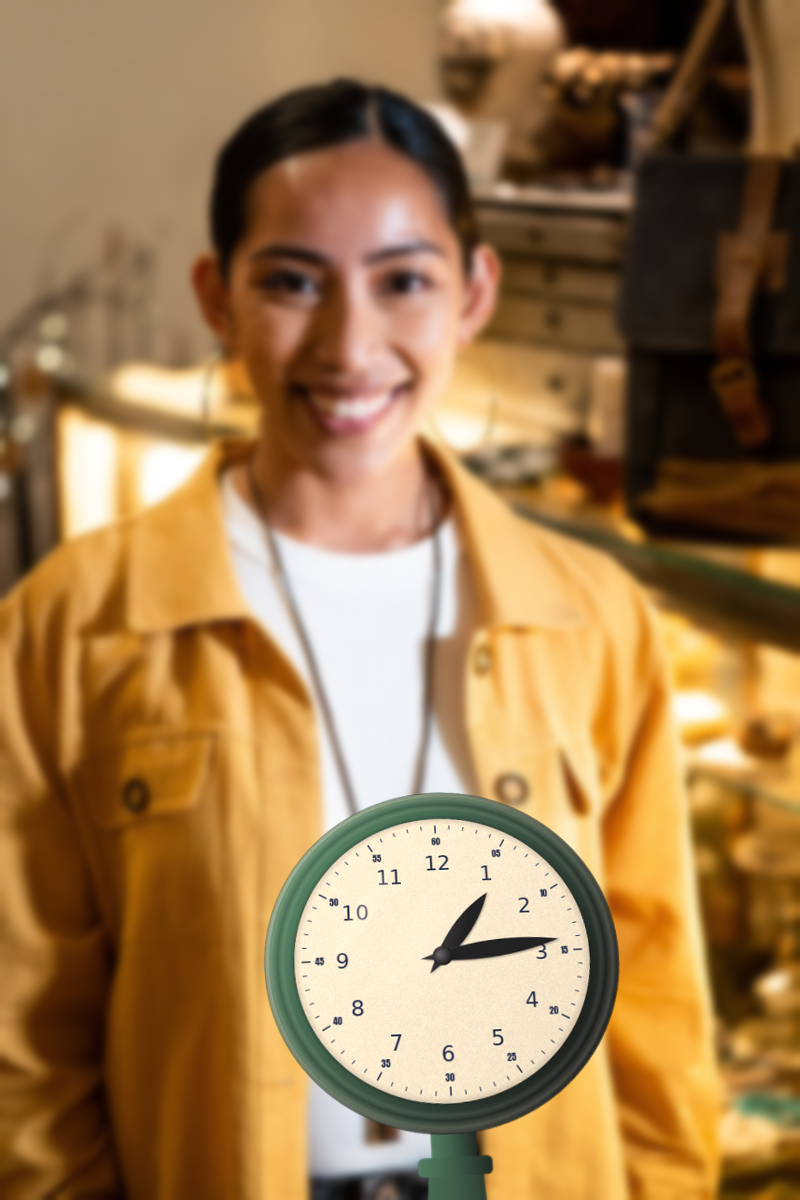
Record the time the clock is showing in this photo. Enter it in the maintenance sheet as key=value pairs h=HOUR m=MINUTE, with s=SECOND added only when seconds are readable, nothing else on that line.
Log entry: h=1 m=14
